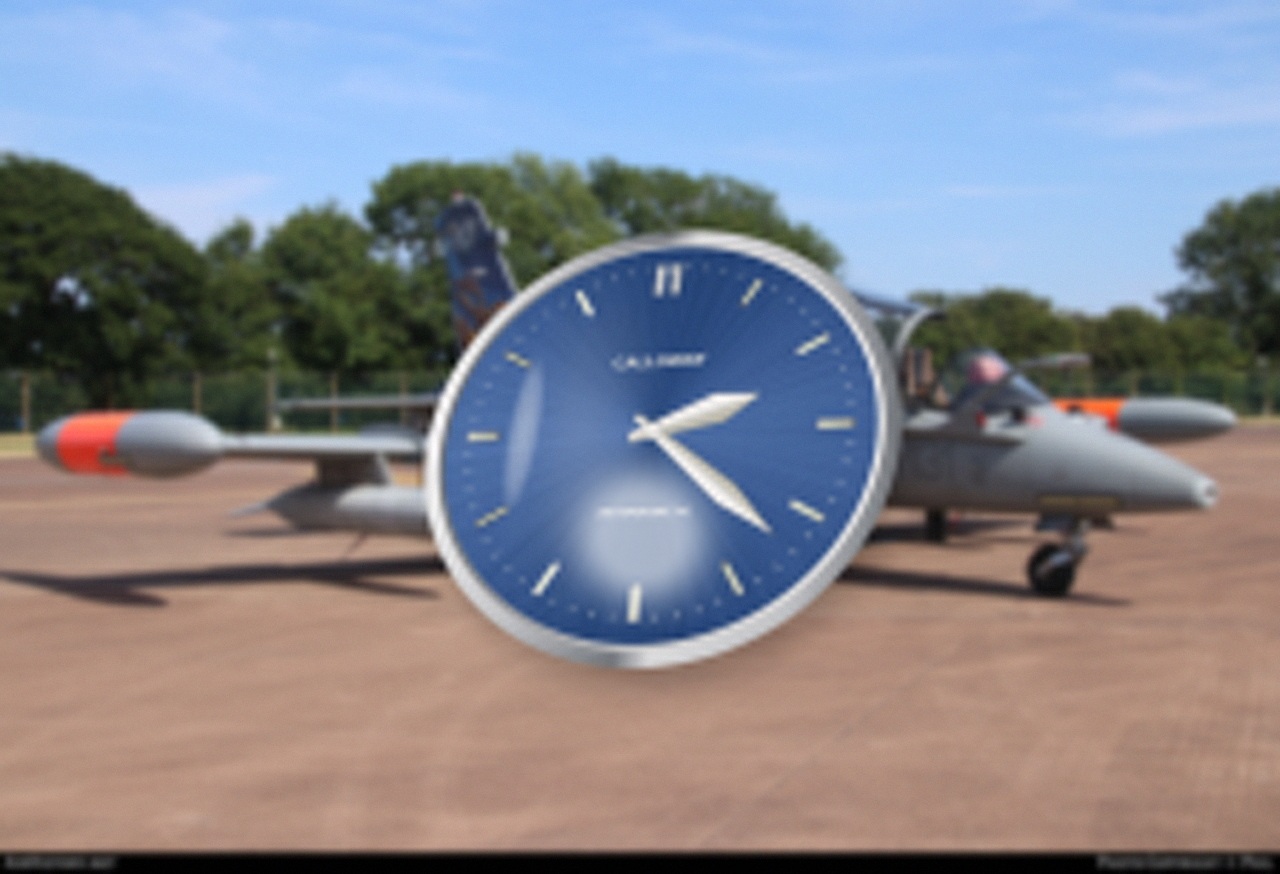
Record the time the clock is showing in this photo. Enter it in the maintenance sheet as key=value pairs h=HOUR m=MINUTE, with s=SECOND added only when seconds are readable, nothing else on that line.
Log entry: h=2 m=22
